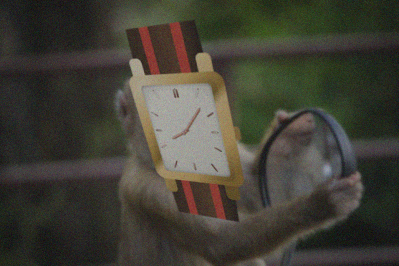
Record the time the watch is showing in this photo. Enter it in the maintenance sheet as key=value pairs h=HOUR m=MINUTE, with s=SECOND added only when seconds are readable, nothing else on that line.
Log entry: h=8 m=7
